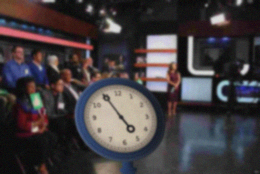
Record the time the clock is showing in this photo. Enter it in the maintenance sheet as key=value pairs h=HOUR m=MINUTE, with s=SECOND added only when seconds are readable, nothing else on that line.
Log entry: h=4 m=55
